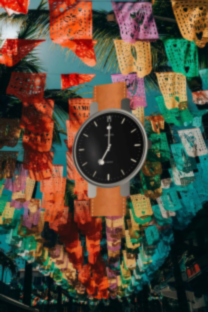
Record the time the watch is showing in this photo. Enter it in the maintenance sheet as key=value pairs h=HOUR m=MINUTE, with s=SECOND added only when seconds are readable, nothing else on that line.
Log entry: h=7 m=0
